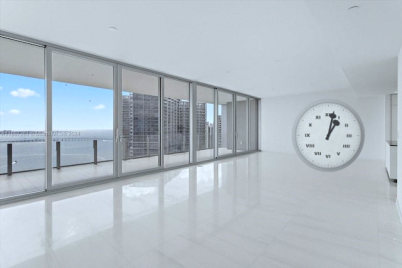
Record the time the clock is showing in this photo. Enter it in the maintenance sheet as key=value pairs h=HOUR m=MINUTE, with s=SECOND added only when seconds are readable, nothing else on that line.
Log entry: h=1 m=2
